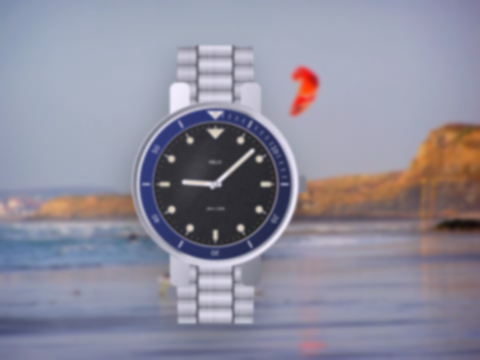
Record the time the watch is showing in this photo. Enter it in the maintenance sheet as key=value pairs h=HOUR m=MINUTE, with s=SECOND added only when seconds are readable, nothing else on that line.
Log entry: h=9 m=8
